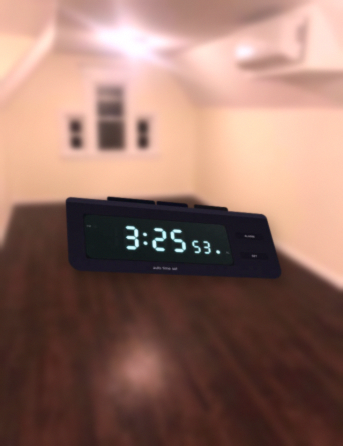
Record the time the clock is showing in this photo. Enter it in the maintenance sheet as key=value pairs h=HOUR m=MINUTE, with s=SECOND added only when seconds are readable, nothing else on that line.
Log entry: h=3 m=25 s=53
